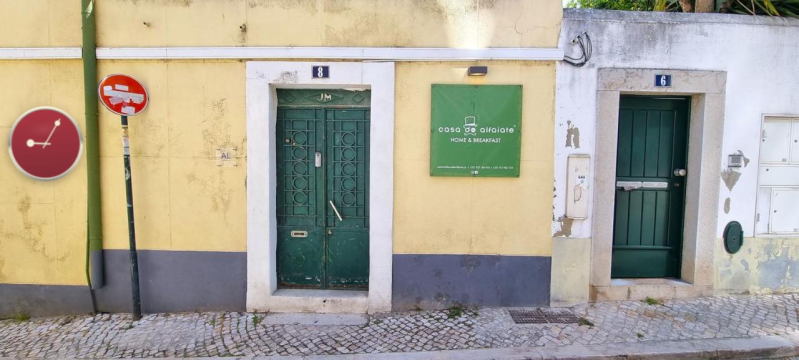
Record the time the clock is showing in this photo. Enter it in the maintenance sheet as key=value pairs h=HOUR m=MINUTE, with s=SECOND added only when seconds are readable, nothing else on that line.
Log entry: h=9 m=5
